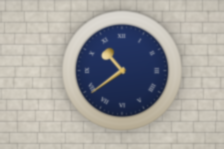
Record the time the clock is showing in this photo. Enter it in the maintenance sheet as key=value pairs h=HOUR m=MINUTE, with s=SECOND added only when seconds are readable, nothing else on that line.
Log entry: h=10 m=39
